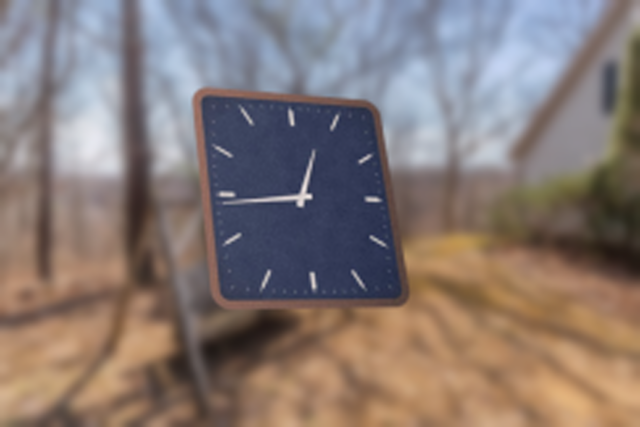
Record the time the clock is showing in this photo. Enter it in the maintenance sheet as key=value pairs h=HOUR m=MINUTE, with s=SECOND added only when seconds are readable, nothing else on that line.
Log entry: h=12 m=44
